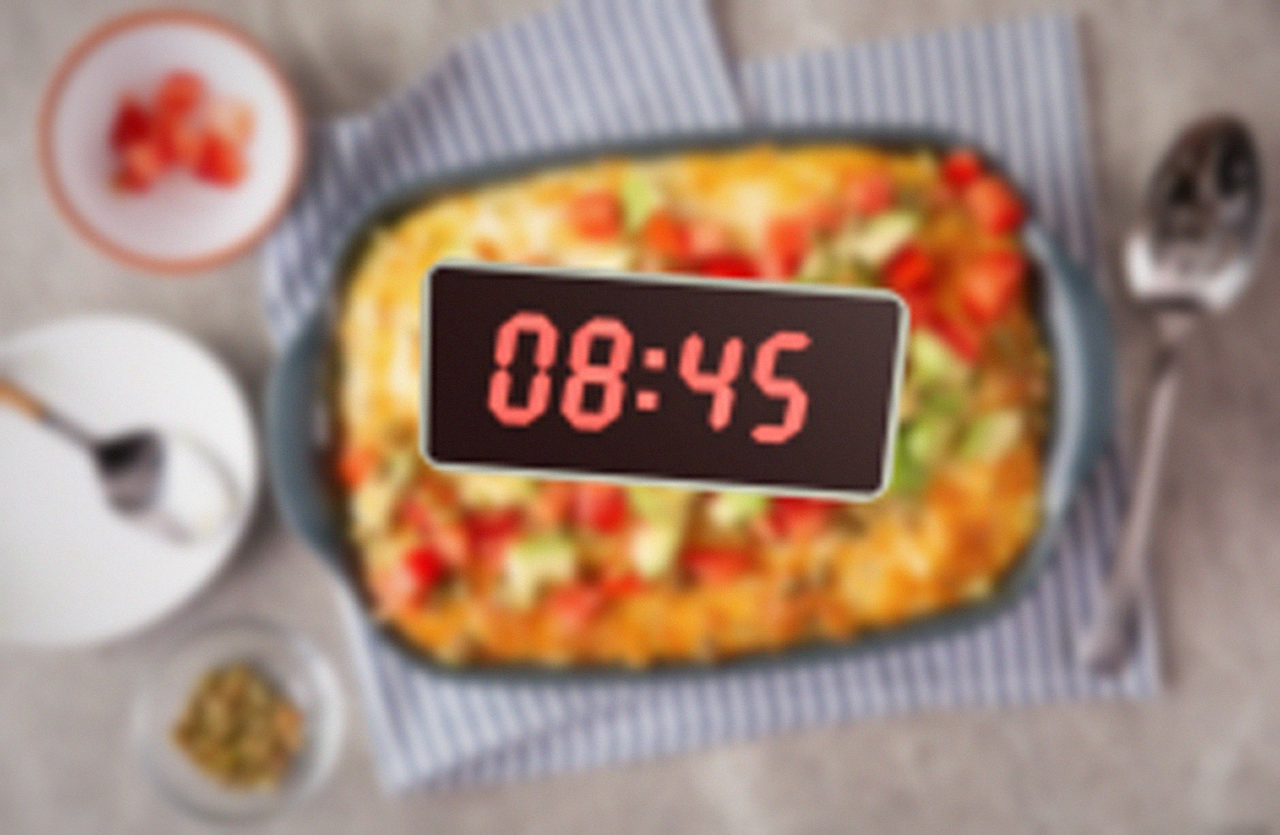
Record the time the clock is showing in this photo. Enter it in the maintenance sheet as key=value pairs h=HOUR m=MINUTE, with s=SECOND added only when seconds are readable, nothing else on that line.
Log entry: h=8 m=45
